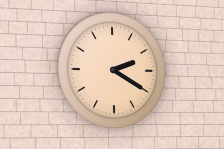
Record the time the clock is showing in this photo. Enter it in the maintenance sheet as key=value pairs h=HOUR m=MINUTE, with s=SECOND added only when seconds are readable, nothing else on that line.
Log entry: h=2 m=20
